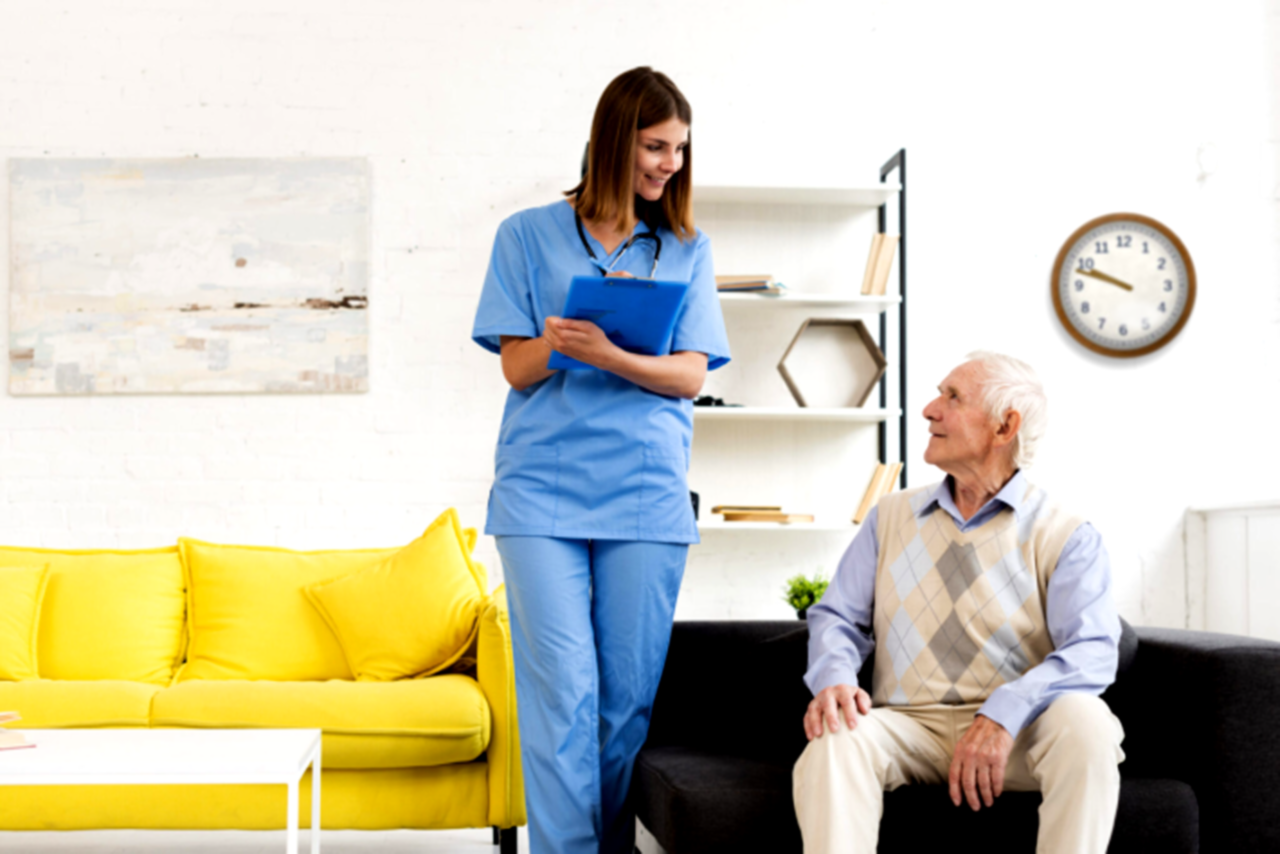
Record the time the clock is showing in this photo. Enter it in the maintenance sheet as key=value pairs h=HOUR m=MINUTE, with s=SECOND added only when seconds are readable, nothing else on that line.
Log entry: h=9 m=48
